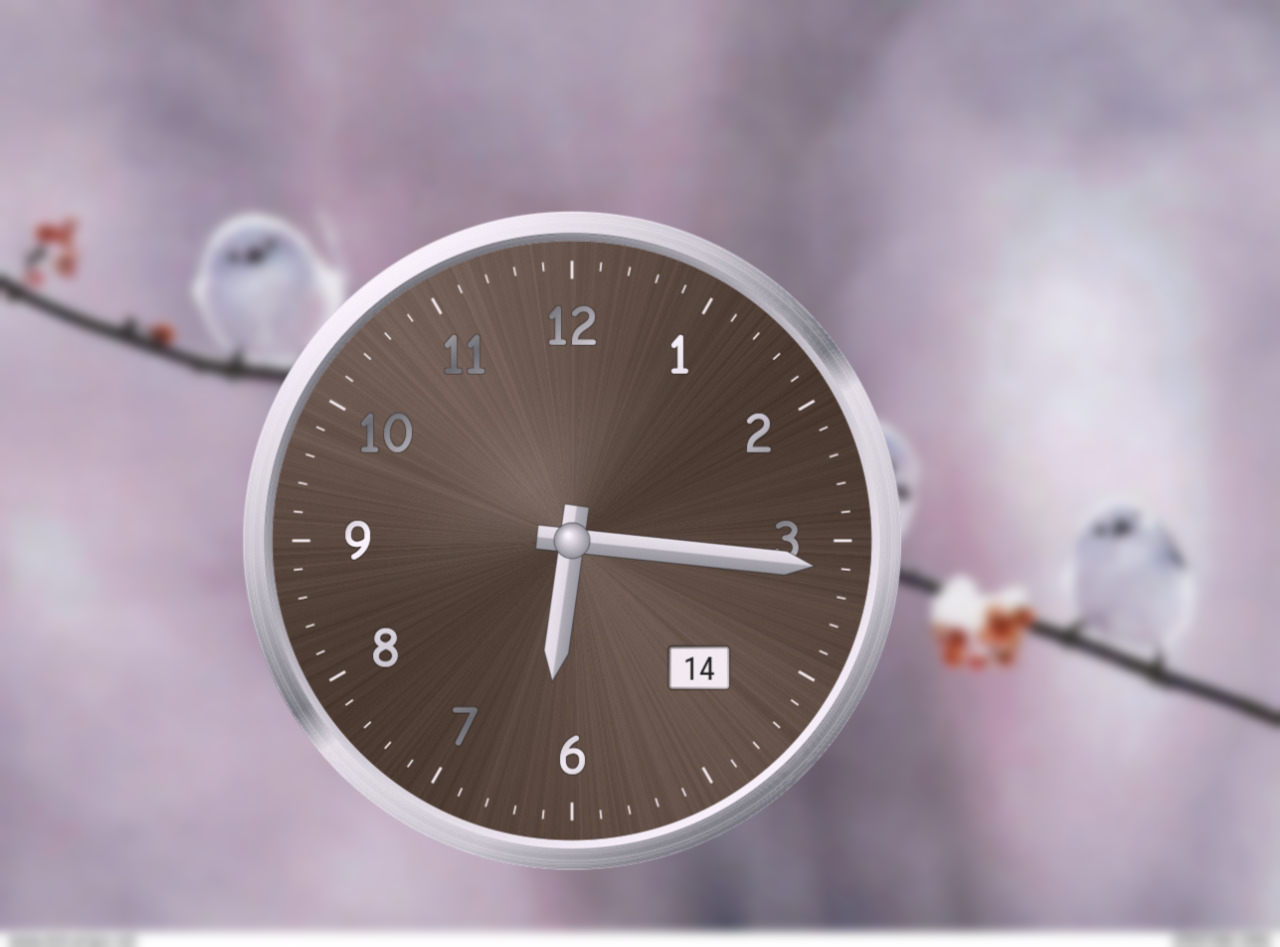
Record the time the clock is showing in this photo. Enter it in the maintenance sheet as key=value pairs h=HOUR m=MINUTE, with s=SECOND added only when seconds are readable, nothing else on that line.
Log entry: h=6 m=16
